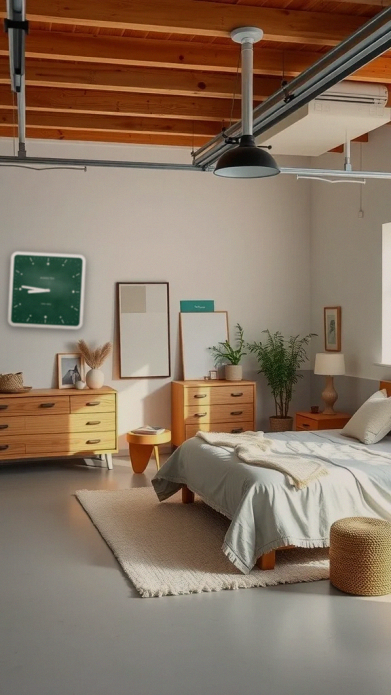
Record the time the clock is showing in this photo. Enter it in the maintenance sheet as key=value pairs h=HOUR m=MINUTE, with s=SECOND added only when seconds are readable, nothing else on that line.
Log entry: h=8 m=46
